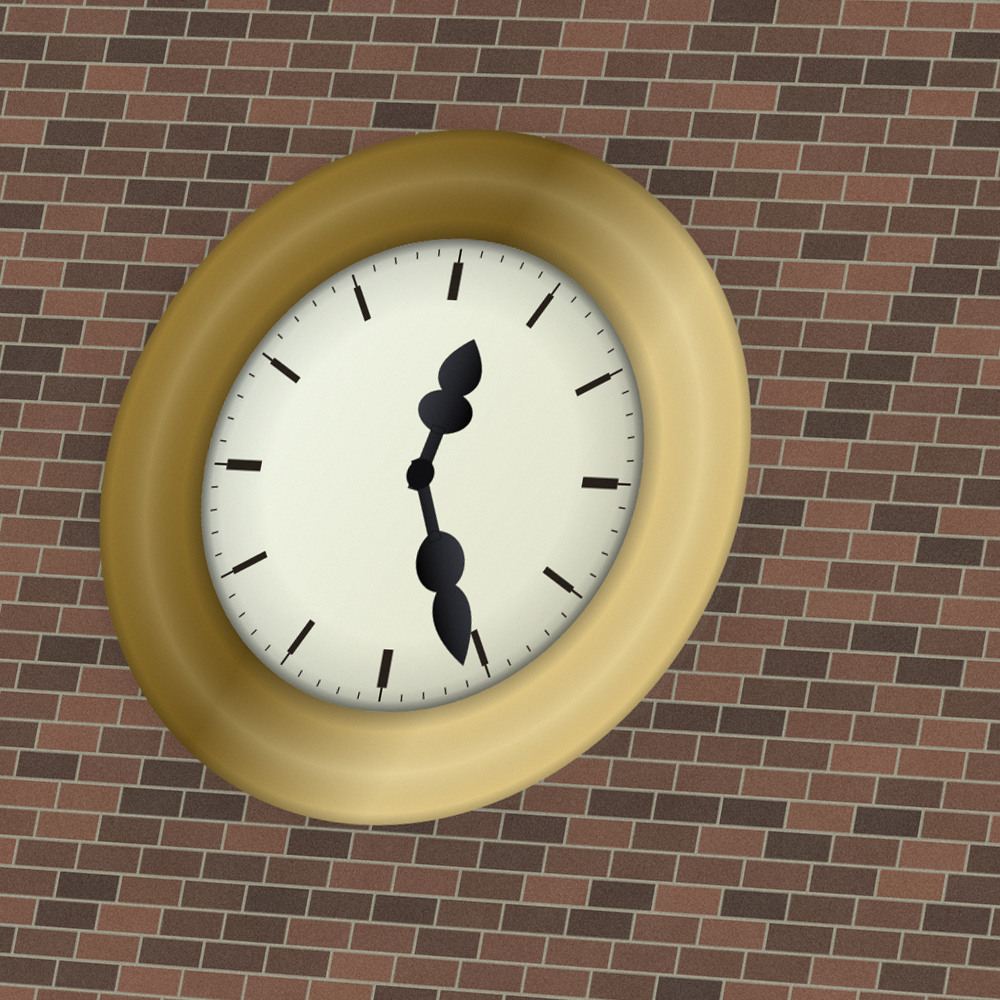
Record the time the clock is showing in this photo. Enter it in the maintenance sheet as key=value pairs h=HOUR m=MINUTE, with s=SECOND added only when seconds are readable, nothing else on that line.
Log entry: h=12 m=26
